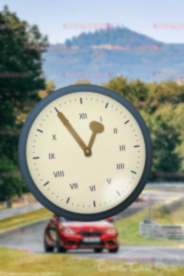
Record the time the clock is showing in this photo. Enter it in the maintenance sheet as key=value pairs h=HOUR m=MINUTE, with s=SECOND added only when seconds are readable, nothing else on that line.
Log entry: h=12 m=55
